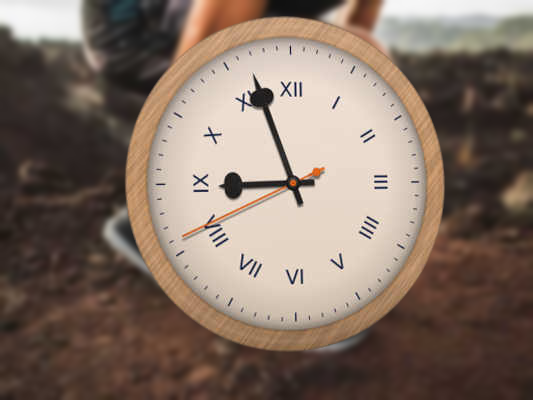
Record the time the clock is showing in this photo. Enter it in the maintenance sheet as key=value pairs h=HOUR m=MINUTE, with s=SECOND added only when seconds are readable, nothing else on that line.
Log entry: h=8 m=56 s=41
